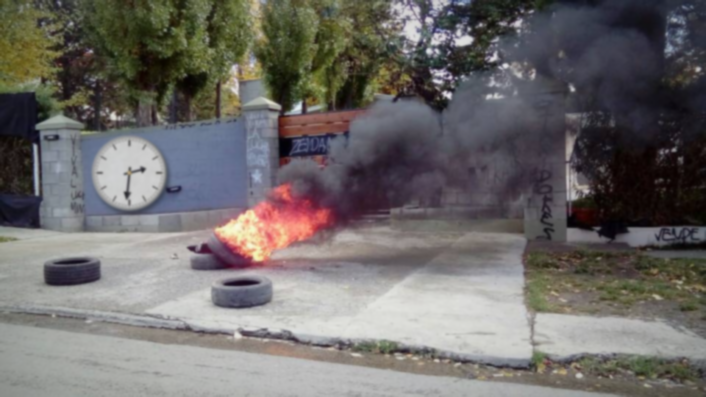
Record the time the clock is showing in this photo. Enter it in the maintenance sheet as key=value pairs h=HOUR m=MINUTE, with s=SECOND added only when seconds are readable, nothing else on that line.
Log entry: h=2 m=31
